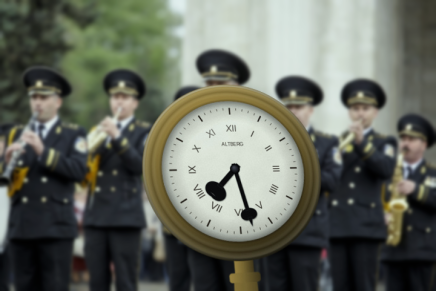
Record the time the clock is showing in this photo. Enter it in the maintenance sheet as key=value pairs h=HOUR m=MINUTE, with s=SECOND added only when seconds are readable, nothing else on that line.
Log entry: h=7 m=28
